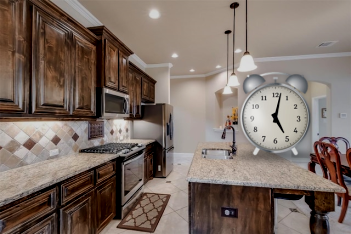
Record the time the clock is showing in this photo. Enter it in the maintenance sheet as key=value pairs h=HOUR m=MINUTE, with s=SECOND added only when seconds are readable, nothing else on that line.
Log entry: h=5 m=2
